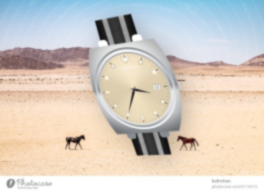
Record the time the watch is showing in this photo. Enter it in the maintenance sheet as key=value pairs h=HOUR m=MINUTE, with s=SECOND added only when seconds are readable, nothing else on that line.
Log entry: h=3 m=35
